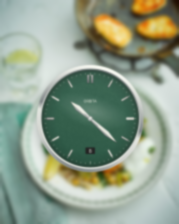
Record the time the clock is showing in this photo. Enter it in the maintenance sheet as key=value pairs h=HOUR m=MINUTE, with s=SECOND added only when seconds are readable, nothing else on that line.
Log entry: h=10 m=22
